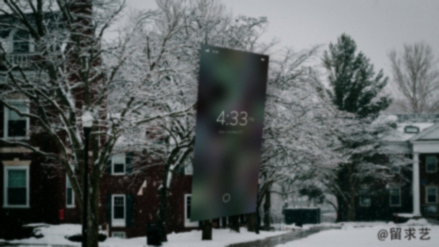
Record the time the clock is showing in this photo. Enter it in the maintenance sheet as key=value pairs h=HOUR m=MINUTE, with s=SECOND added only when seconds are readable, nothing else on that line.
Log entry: h=4 m=33
